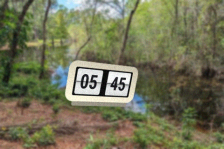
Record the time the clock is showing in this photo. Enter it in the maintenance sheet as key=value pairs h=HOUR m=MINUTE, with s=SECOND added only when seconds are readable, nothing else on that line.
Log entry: h=5 m=45
